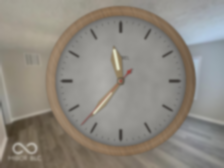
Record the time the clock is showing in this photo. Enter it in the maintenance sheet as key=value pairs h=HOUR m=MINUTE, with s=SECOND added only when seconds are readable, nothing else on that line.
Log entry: h=11 m=36 s=37
